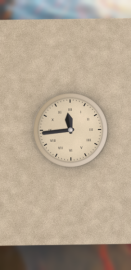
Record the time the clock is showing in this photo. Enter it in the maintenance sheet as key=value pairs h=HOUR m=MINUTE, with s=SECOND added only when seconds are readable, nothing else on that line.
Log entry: h=11 m=44
